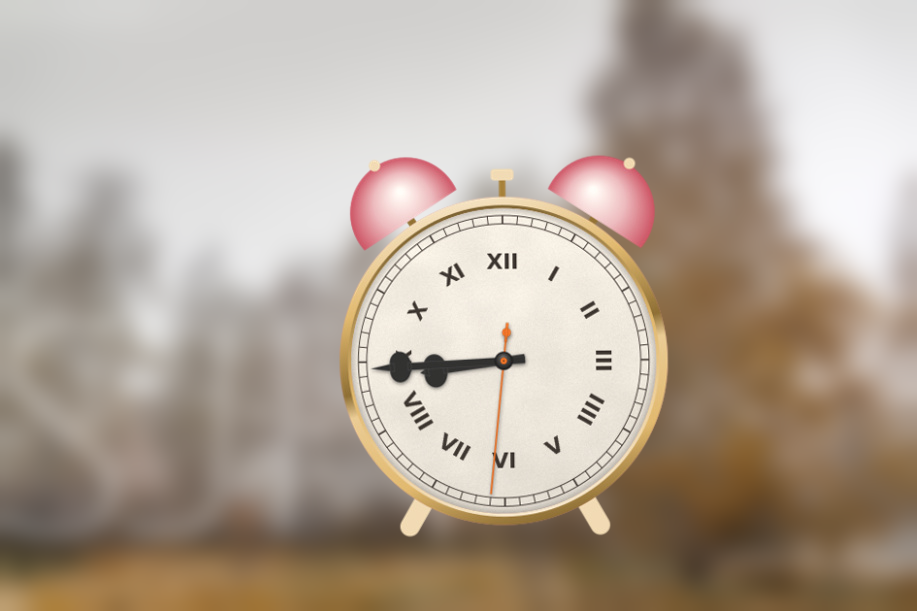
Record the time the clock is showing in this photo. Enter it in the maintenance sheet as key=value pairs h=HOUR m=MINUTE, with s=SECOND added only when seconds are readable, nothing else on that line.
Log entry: h=8 m=44 s=31
